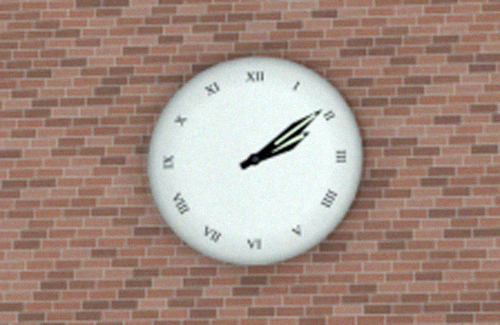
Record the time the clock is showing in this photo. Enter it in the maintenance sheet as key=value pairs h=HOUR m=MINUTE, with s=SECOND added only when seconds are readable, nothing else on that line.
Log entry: h=2 m=9
